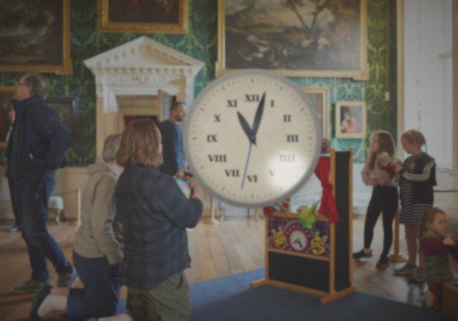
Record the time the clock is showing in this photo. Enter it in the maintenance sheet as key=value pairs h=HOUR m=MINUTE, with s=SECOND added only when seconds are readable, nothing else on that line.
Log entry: h=11 m=2 s=32
